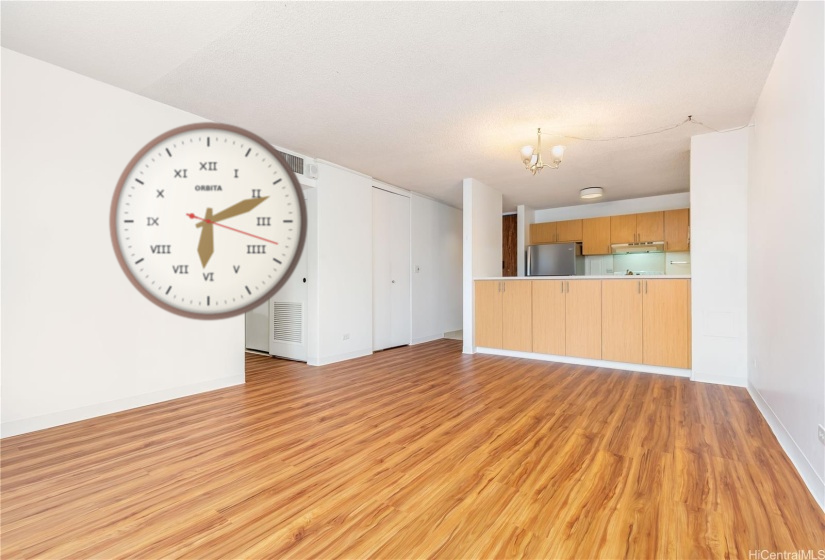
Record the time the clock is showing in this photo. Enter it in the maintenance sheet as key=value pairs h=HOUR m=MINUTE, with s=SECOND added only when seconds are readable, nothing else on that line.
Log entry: h=6 m=11 s=18
